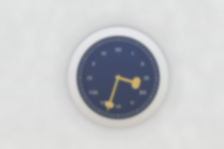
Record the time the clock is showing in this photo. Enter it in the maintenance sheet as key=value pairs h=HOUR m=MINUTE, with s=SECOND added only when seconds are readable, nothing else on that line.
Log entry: h=3 m=33
